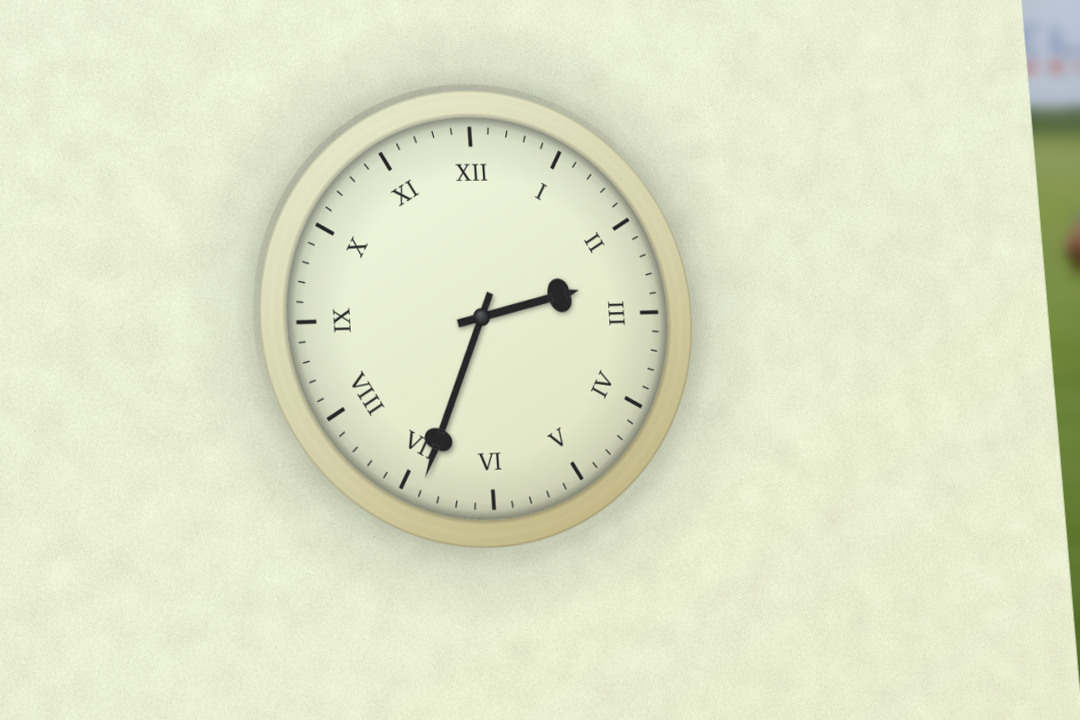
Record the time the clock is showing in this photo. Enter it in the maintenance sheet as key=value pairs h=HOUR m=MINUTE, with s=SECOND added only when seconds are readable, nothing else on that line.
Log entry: h=2 m=34
